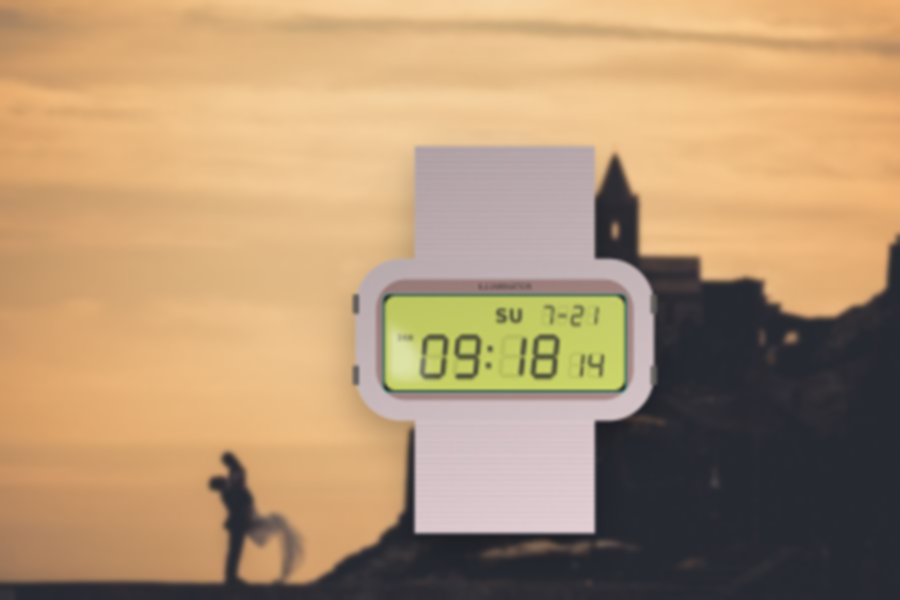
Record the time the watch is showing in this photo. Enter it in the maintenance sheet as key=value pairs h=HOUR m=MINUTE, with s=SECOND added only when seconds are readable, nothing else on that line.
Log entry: h=9 m=18 s=14
